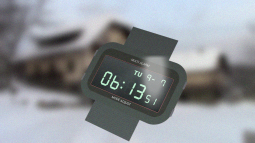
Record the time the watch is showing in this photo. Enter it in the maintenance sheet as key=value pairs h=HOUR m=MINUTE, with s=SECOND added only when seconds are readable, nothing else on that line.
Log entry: h=6 m=13 s=51
